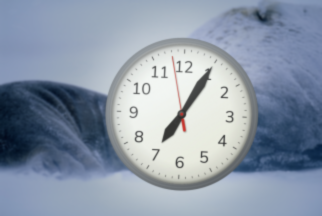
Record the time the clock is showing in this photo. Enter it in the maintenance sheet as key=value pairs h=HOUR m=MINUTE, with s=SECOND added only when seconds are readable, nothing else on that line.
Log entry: h=7 m=4 s=58
